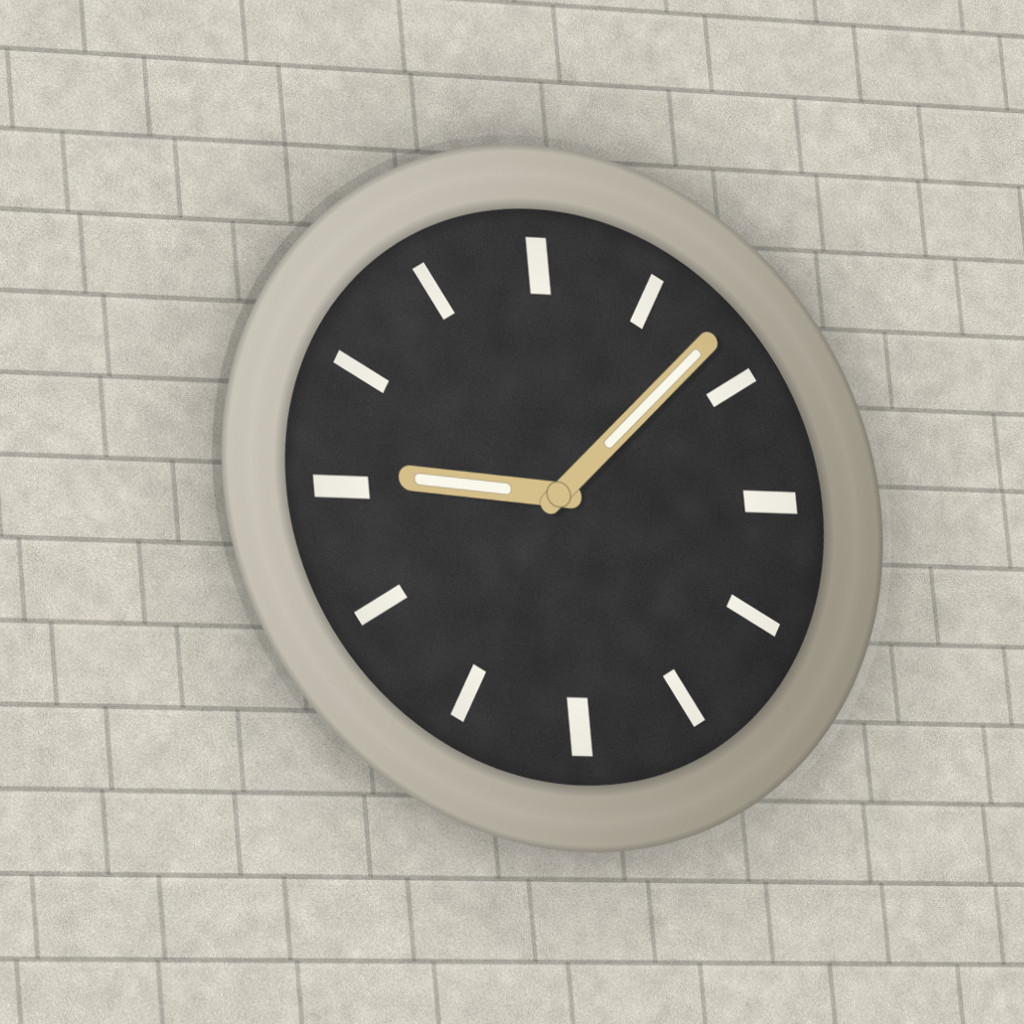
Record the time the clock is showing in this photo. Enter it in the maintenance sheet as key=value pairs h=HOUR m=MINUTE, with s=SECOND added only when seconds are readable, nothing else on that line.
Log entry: h=9 m=8
